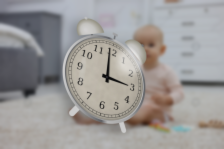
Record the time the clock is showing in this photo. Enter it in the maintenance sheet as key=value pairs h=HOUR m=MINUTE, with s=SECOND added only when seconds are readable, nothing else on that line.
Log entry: h=2 m=59
